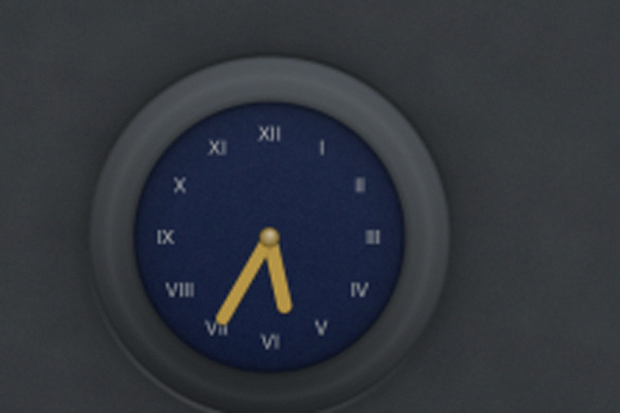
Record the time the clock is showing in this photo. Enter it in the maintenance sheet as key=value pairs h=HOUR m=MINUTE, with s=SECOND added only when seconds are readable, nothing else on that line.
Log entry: h=5 m=35
